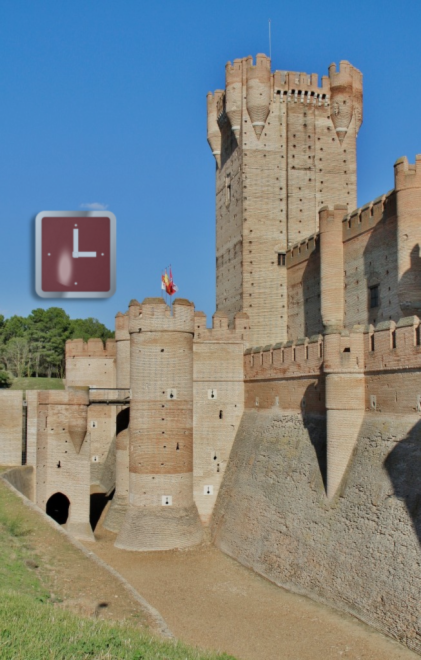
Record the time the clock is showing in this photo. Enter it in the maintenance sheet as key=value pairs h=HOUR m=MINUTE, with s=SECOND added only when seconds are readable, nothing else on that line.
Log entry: h=3 m=0
